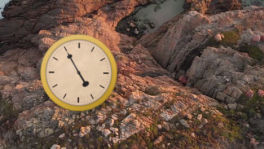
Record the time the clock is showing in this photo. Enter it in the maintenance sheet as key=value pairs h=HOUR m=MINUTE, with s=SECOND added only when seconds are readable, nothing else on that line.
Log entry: h=4 m=55
